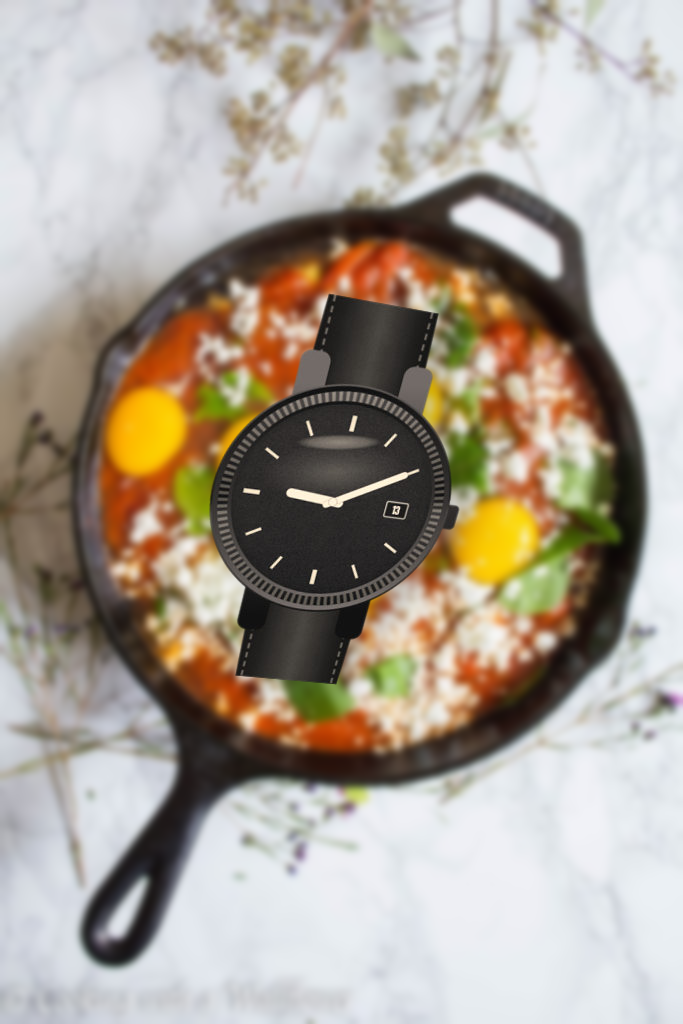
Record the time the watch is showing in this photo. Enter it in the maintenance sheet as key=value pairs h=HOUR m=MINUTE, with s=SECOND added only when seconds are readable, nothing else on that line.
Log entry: h=9 m=10
